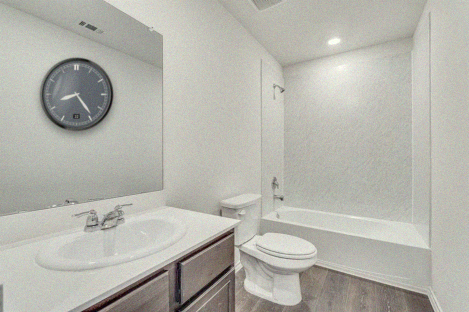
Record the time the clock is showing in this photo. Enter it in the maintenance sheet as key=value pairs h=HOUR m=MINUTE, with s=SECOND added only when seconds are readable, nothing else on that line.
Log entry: h=8 m=24
